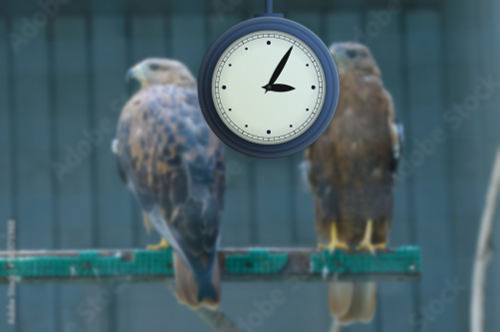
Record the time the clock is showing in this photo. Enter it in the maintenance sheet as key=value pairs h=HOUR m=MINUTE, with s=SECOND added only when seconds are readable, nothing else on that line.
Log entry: h=3 m=5
